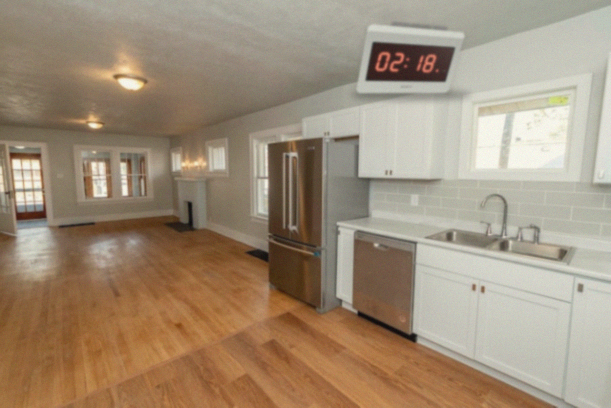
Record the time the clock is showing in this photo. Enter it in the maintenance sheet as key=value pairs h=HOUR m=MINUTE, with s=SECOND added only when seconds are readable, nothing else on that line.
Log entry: h=2 m=18
